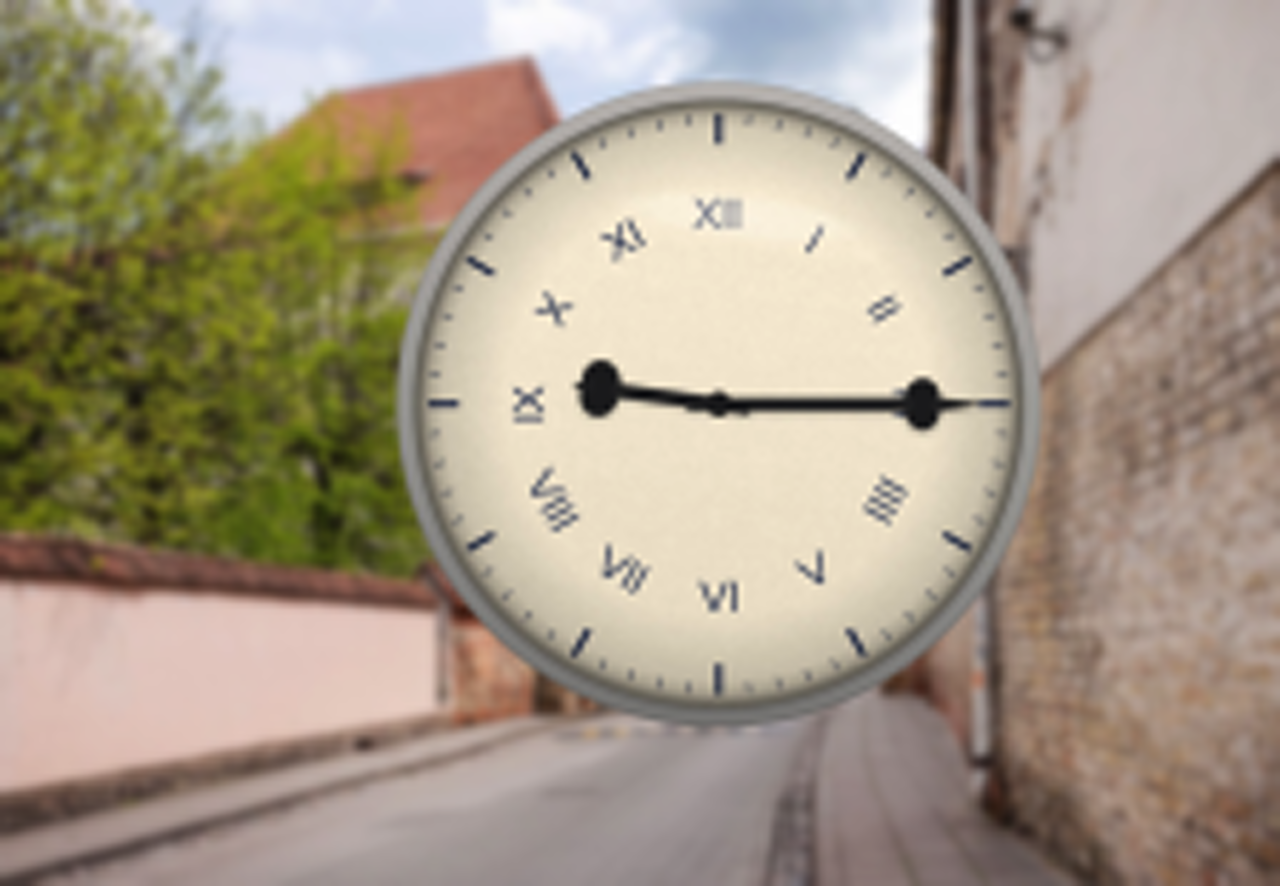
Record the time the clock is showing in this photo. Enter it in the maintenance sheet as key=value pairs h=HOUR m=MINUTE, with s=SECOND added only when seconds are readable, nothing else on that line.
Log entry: h=9 m=15
